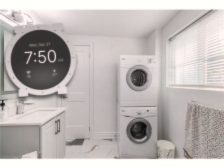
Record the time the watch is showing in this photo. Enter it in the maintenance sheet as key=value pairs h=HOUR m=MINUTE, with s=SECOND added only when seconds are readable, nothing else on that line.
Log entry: h=7 m=50
